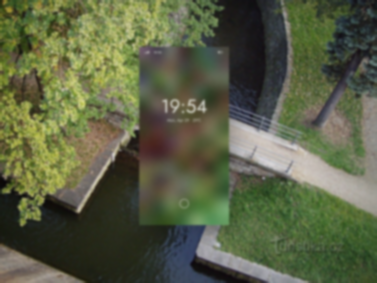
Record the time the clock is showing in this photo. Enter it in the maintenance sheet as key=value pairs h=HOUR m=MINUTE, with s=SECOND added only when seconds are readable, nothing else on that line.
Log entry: h=19 m=54
